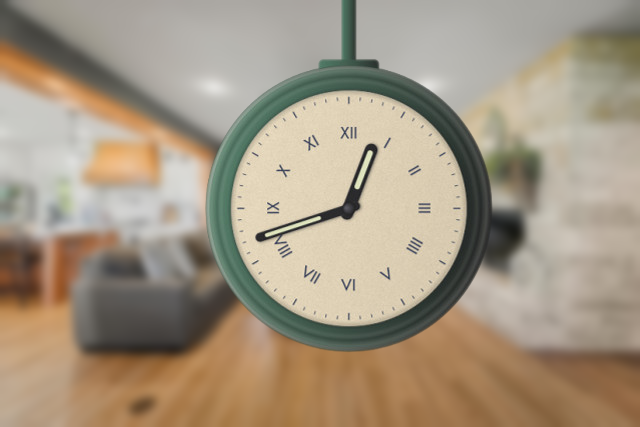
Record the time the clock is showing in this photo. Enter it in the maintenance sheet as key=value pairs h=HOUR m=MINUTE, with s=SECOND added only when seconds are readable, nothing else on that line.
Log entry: h=12 m=42
